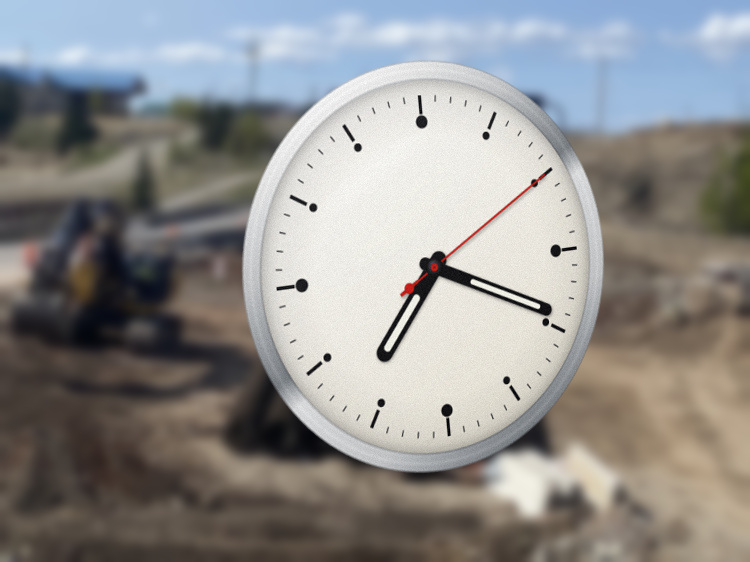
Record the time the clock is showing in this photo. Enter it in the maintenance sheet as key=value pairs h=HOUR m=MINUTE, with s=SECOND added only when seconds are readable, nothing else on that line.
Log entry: h=7 m=19 s=10
